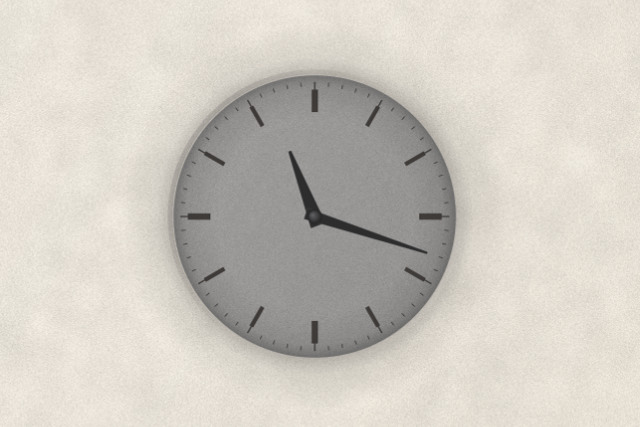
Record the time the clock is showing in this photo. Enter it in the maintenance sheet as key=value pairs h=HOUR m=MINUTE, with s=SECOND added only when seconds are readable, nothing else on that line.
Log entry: h=11 m=18
